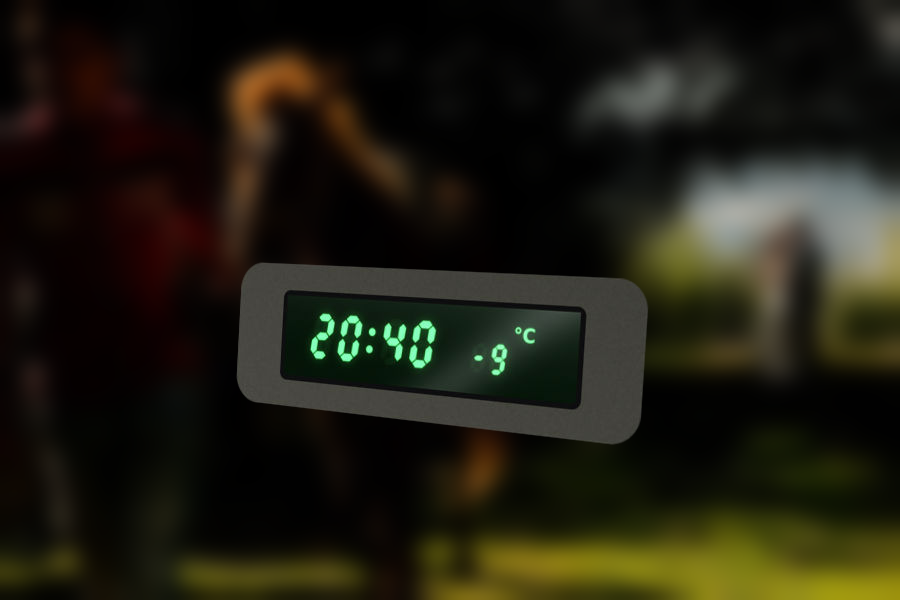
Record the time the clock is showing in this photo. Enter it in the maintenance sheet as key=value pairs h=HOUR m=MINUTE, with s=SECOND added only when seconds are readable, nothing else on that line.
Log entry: h=20 m=40
